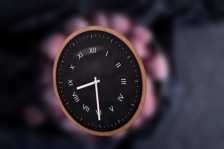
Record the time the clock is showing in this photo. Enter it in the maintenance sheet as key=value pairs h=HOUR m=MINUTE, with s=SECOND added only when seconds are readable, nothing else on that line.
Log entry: h=8 m=30
